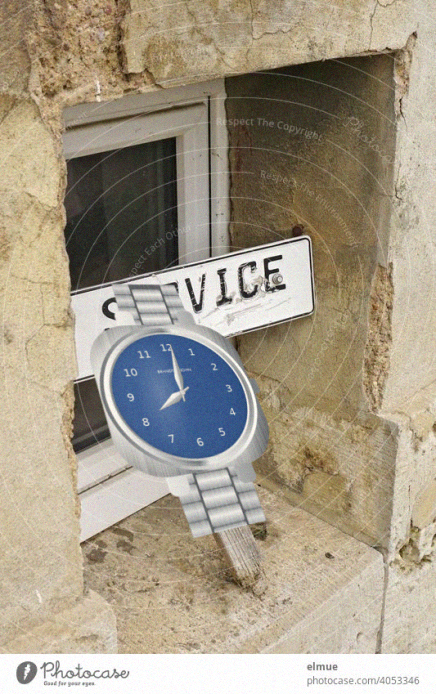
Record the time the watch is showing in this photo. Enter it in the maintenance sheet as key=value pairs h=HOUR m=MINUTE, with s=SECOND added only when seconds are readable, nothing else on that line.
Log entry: h=8 m=1
